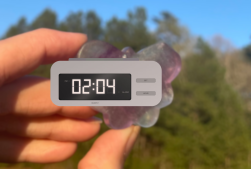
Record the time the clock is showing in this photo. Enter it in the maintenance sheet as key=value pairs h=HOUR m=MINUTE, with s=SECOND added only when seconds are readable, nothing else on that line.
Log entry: h=2 m=4
